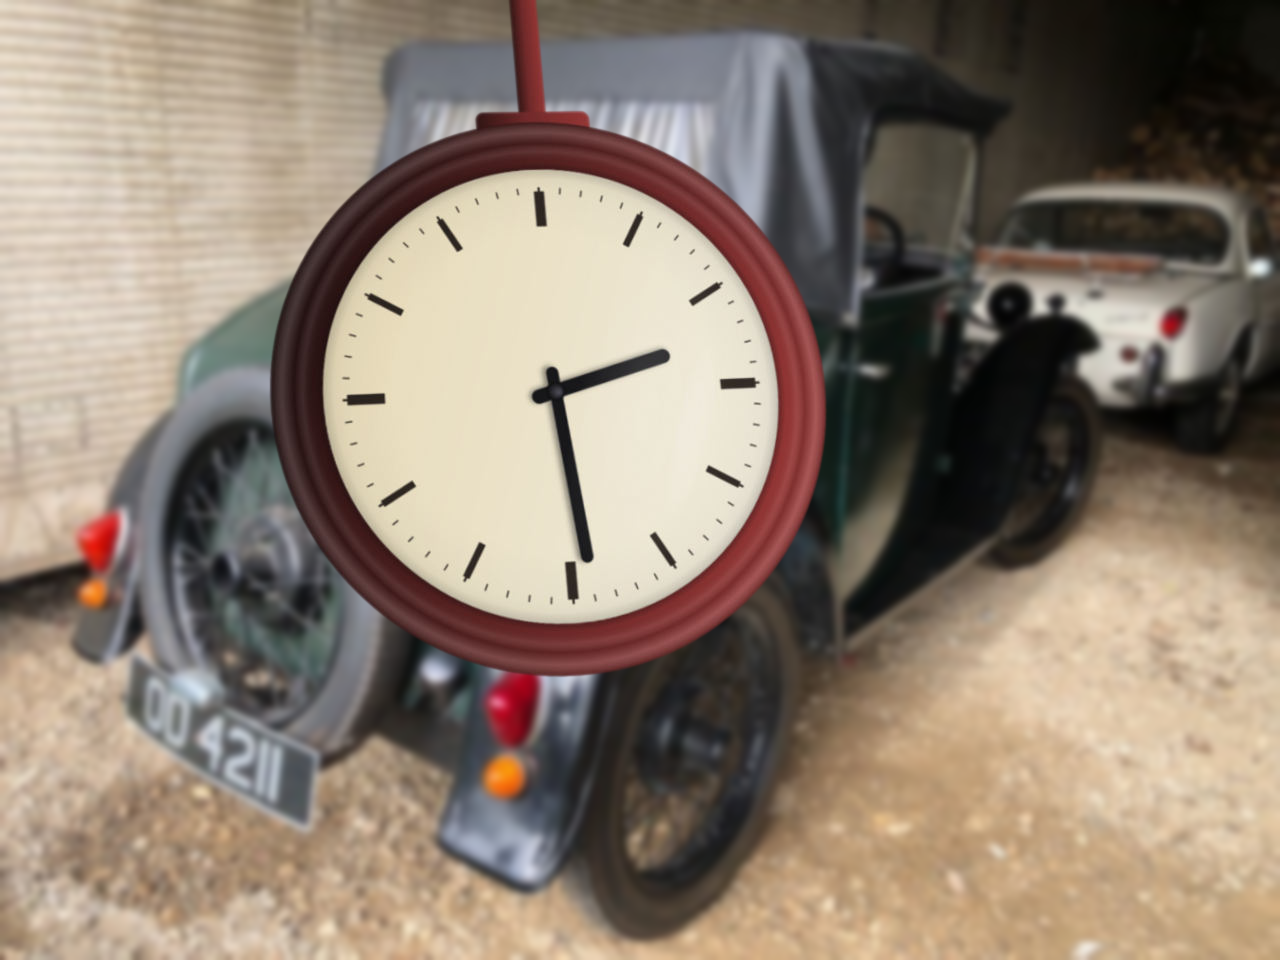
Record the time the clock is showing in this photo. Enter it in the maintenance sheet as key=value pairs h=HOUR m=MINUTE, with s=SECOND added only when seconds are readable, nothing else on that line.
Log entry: h=2 m=29
